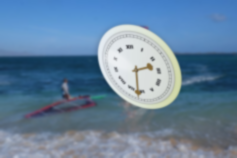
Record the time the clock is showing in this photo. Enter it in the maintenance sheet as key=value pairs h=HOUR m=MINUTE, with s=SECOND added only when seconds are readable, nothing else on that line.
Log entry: h=2 m=32
